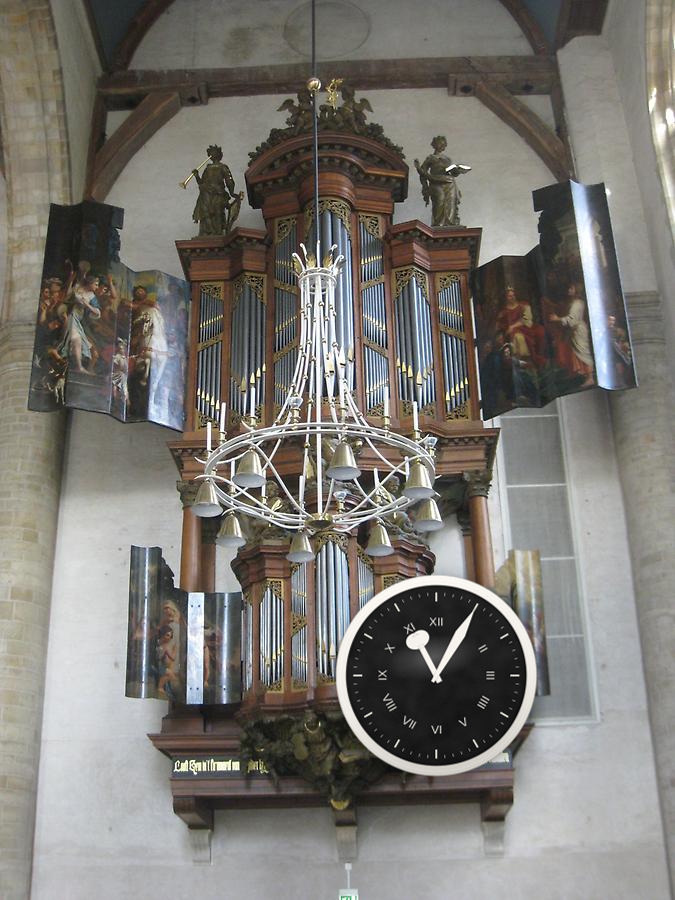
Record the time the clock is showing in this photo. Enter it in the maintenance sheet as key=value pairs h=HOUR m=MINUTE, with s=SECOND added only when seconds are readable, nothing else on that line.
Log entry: h=11 m=5
